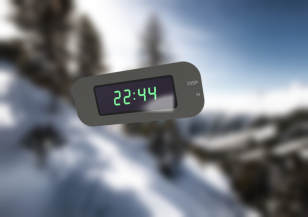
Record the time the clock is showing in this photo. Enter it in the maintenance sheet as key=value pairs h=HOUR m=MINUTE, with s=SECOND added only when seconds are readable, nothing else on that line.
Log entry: h=22 m=44
